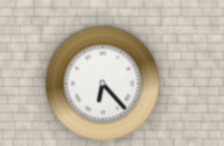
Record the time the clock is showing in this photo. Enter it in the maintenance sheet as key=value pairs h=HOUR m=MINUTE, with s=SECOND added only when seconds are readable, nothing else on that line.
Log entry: h=6 m=23
